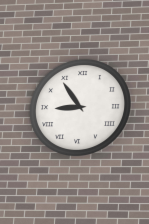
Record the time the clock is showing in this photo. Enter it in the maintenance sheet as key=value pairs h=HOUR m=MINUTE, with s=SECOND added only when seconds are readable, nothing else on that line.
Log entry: h=8 m=54
